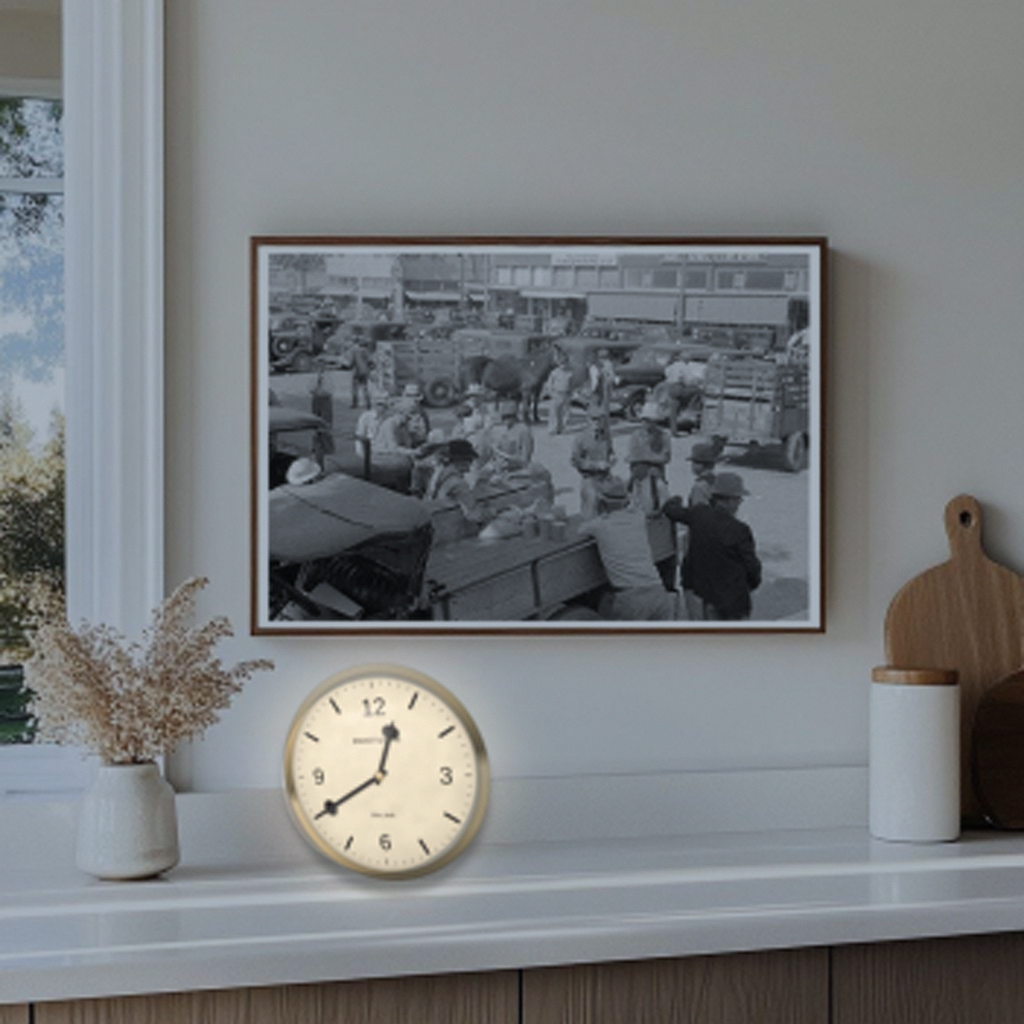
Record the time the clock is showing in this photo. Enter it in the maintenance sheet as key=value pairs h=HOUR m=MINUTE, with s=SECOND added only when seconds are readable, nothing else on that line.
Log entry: h=12 m=40
